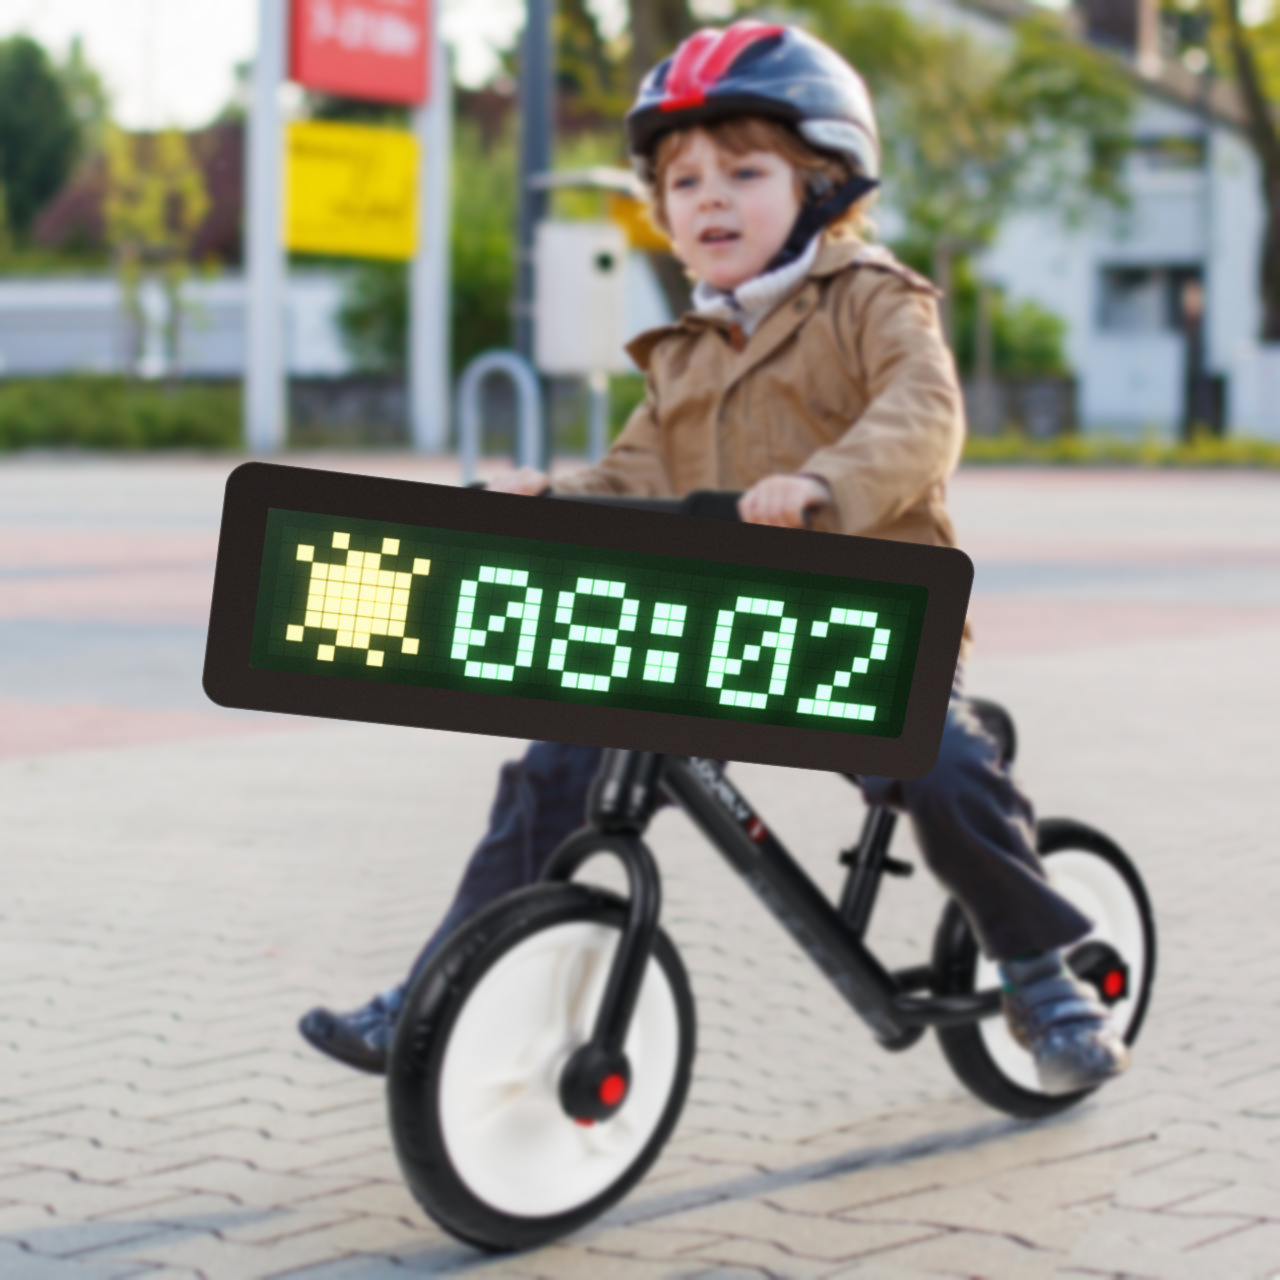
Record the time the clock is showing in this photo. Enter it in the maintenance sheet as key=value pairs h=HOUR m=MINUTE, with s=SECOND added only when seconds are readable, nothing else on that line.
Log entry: h=8 m=2
